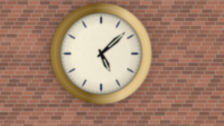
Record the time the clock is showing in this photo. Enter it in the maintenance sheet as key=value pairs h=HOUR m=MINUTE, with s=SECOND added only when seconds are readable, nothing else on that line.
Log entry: h=5 m=8
